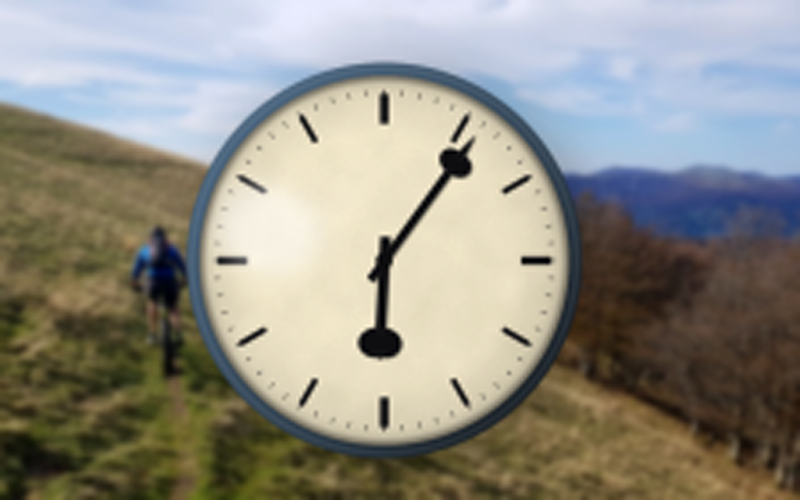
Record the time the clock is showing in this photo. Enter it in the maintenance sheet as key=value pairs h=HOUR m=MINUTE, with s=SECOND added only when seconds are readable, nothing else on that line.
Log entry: h=6 m=6
